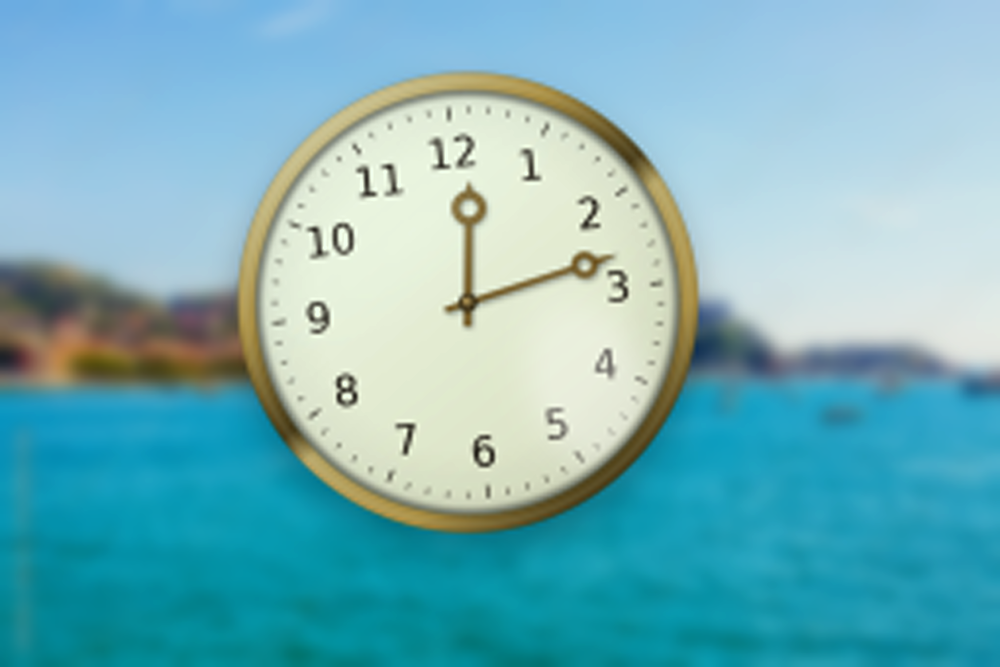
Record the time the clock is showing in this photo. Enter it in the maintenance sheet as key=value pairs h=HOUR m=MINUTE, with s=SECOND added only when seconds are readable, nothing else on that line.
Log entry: h=12 m=13
